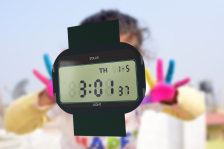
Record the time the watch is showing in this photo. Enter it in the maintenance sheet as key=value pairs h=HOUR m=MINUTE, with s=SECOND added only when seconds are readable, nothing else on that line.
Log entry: h=3 m=1 s=37
